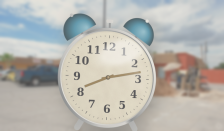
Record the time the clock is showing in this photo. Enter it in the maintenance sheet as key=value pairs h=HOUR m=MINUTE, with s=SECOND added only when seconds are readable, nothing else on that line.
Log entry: h=8 m=13
